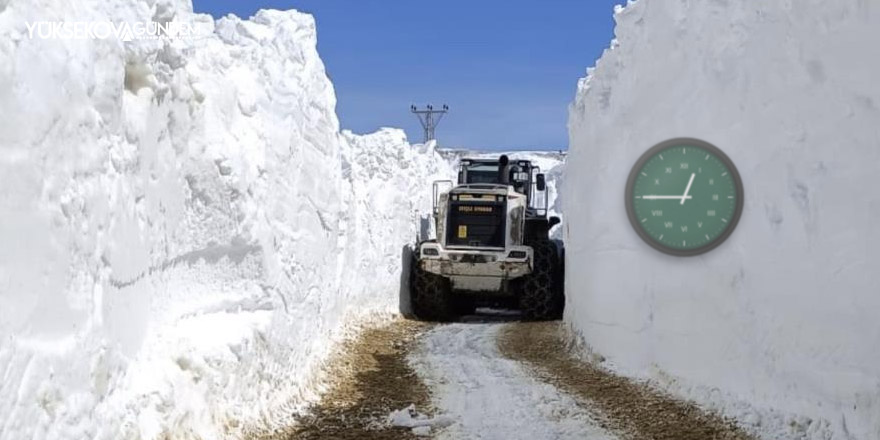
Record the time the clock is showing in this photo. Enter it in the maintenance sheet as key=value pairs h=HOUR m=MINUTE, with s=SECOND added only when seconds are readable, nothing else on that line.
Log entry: h=12 m=45
